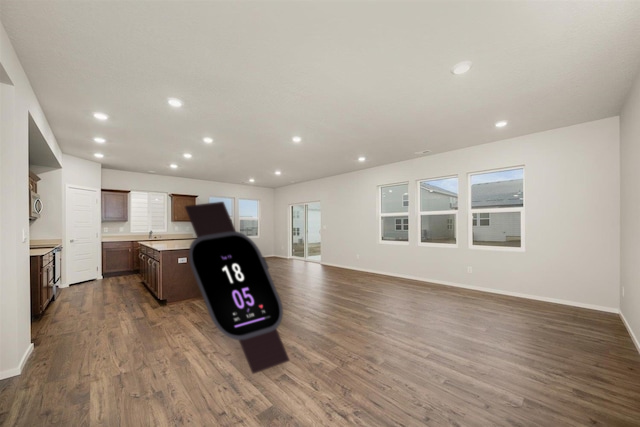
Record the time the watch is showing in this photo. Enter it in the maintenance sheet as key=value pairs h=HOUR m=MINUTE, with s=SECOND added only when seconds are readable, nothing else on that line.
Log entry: h=18 m=5
